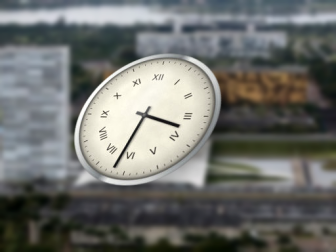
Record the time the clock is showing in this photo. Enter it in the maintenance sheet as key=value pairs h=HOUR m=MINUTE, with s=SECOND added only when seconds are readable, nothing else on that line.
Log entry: h=3 m=32
